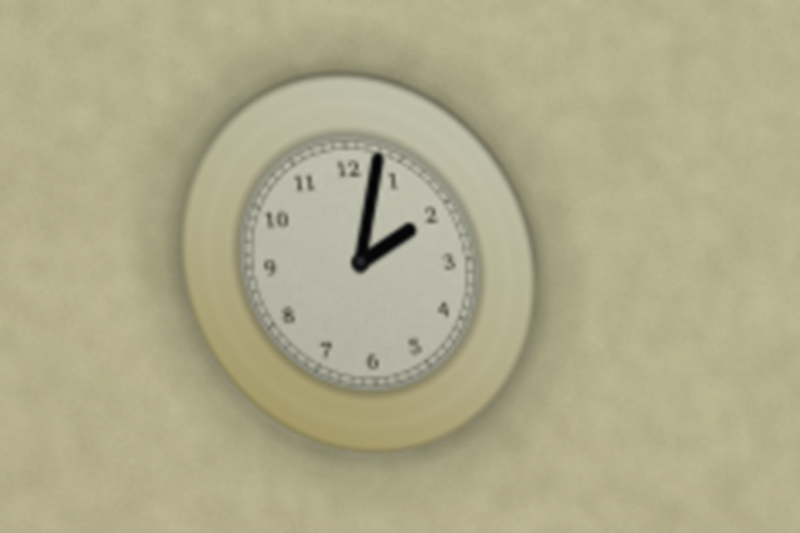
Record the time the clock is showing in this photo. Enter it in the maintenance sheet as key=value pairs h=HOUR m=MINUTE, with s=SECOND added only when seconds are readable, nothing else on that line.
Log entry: h=2 m=3
